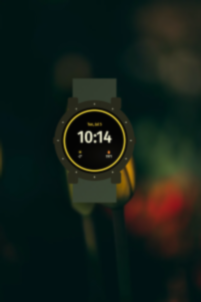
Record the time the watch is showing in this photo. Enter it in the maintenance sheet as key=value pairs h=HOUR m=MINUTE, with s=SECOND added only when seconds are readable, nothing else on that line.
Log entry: h=10 m=14
